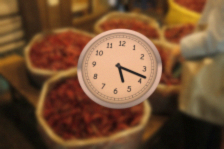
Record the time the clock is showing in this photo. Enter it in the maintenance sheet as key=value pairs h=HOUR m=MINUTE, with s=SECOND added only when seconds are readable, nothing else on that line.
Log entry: h=5 m=18
